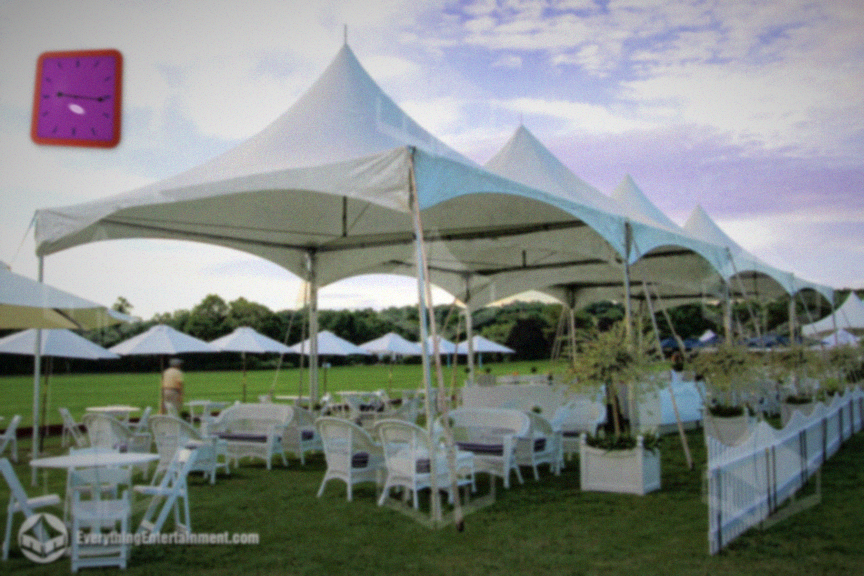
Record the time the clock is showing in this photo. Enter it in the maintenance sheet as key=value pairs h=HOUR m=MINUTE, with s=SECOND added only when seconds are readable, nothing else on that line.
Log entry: h=9 m=16
